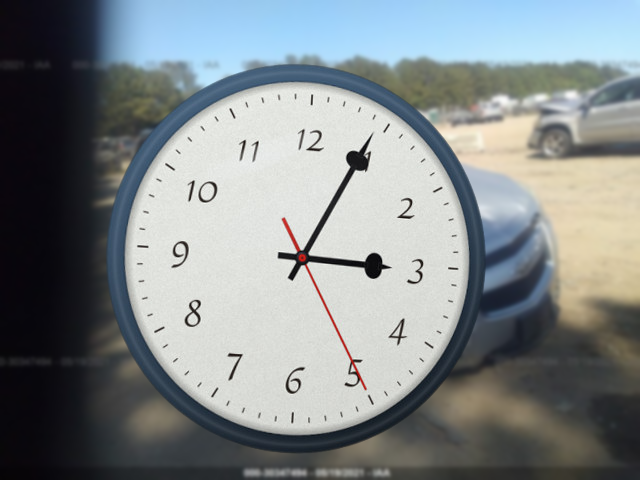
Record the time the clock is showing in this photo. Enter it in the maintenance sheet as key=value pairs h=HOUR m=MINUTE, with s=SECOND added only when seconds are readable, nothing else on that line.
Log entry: h=3 m=4 s=25
